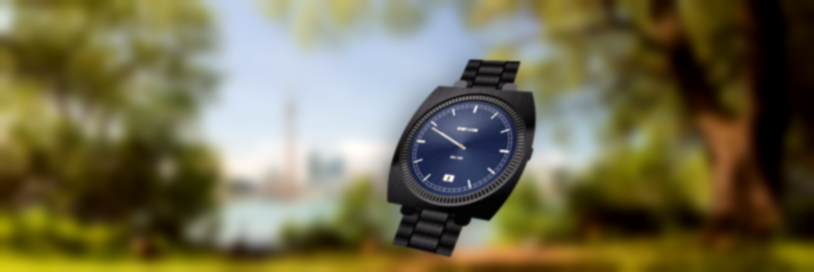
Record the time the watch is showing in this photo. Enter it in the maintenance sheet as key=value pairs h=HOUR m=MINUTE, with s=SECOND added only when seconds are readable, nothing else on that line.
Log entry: h=9 m=49
